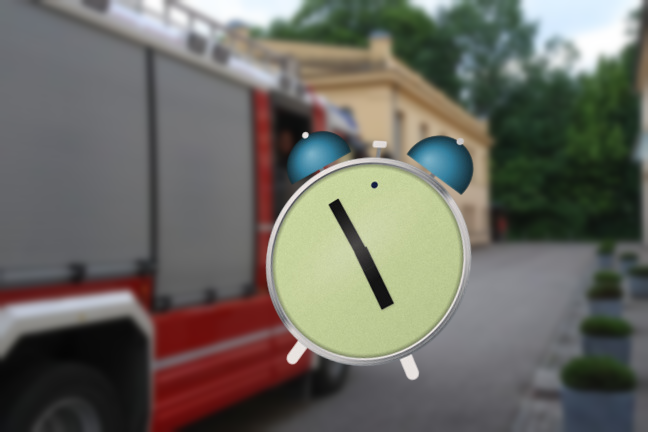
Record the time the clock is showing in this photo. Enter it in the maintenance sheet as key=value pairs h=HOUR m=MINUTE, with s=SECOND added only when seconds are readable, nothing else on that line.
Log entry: h=4 m=54
